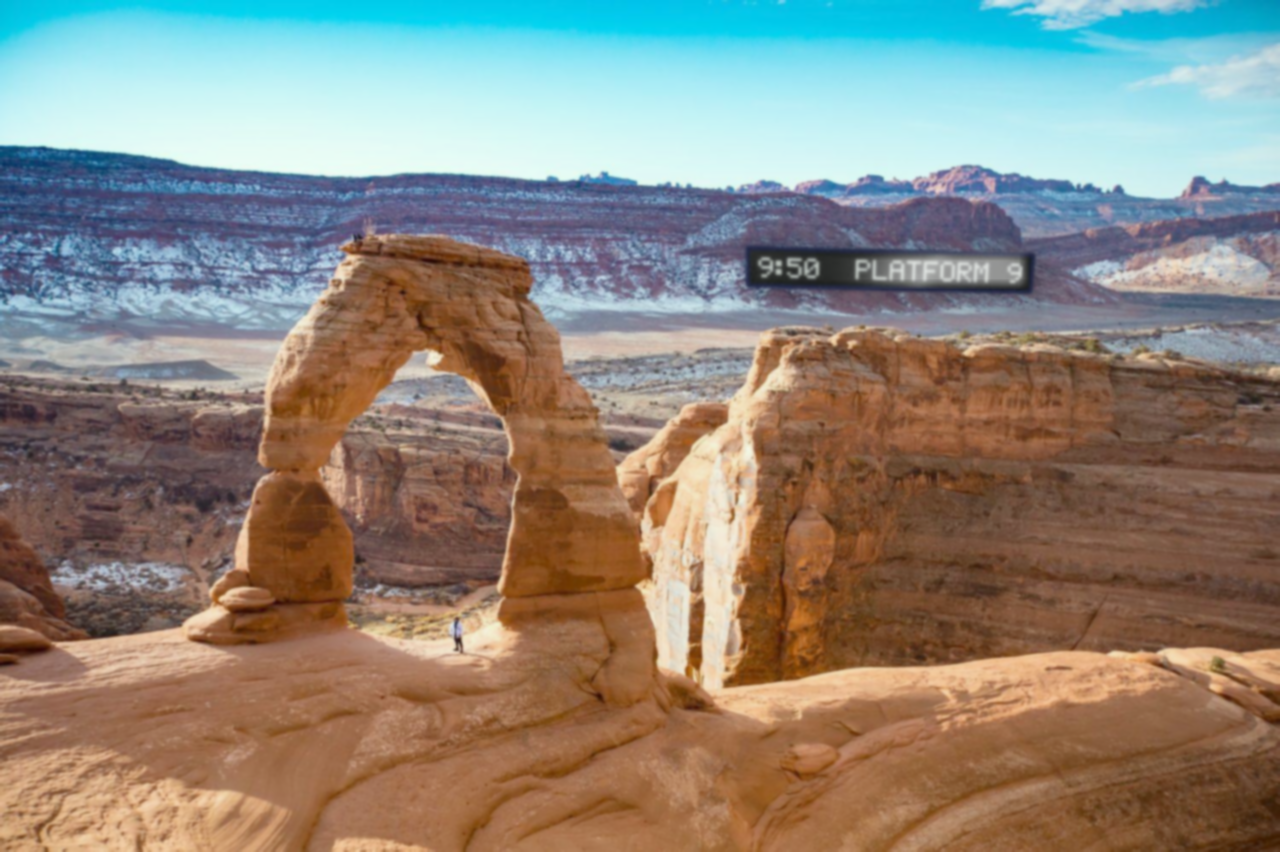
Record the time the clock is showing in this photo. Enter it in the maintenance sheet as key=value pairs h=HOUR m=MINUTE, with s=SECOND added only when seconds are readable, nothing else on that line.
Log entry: h=9 m=50
